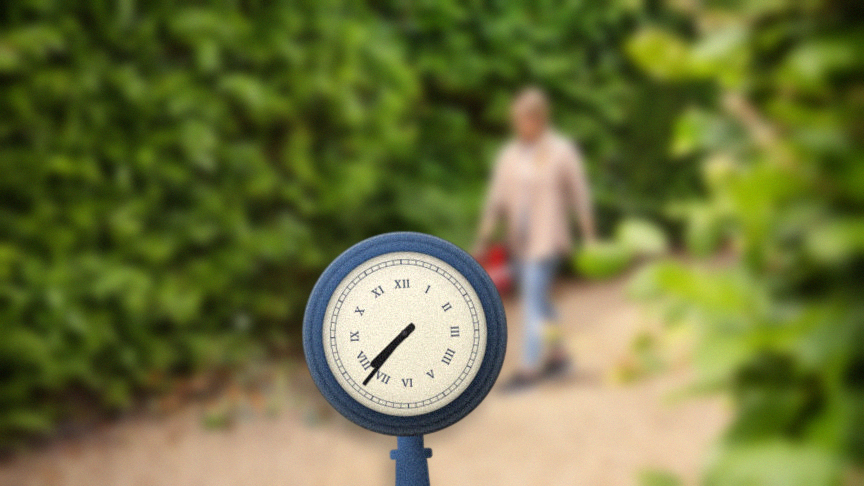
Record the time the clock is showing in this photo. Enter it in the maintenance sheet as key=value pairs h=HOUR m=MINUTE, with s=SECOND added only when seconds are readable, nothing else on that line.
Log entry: h=7 m=37
